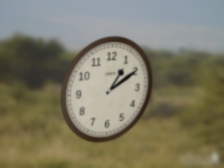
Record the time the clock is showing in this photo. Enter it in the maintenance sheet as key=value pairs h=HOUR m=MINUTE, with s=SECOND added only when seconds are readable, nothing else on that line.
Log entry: h=1 m=10
